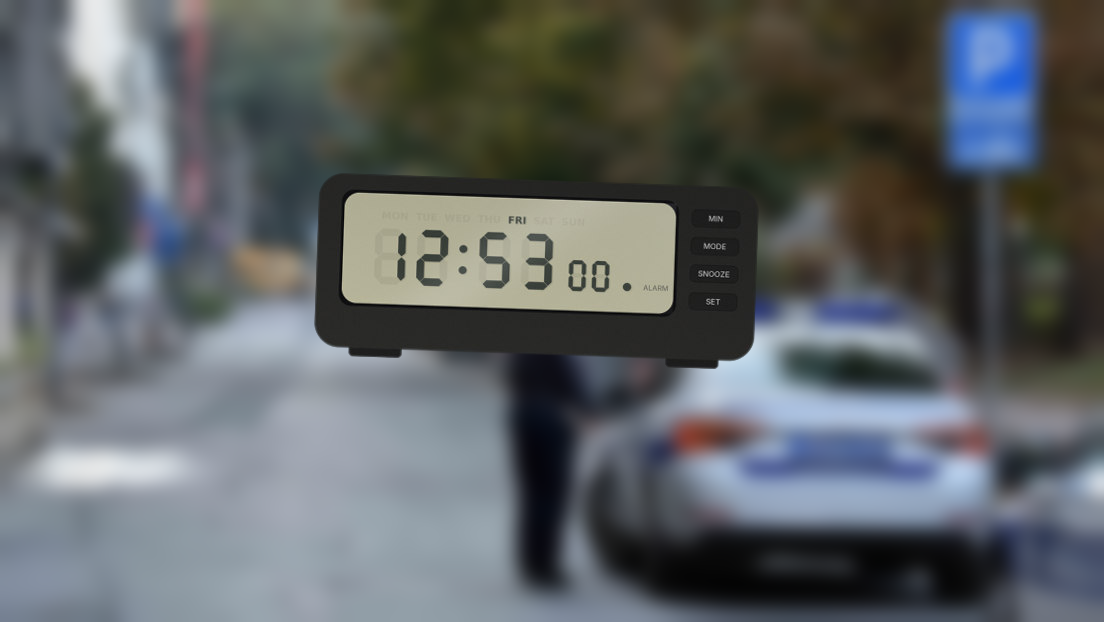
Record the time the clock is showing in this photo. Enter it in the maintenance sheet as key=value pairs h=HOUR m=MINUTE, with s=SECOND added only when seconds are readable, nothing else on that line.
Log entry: h=12 m=53 s=0
